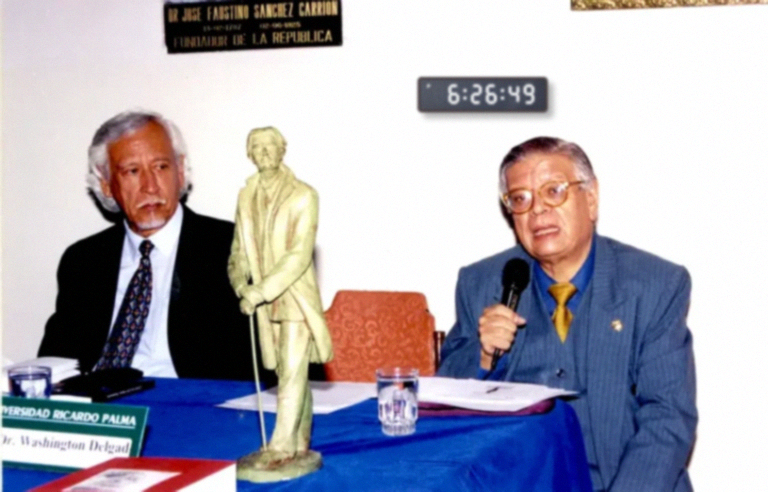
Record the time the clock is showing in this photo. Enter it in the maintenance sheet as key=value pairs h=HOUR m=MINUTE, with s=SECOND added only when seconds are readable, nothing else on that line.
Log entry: h=6 m=26 s=49
